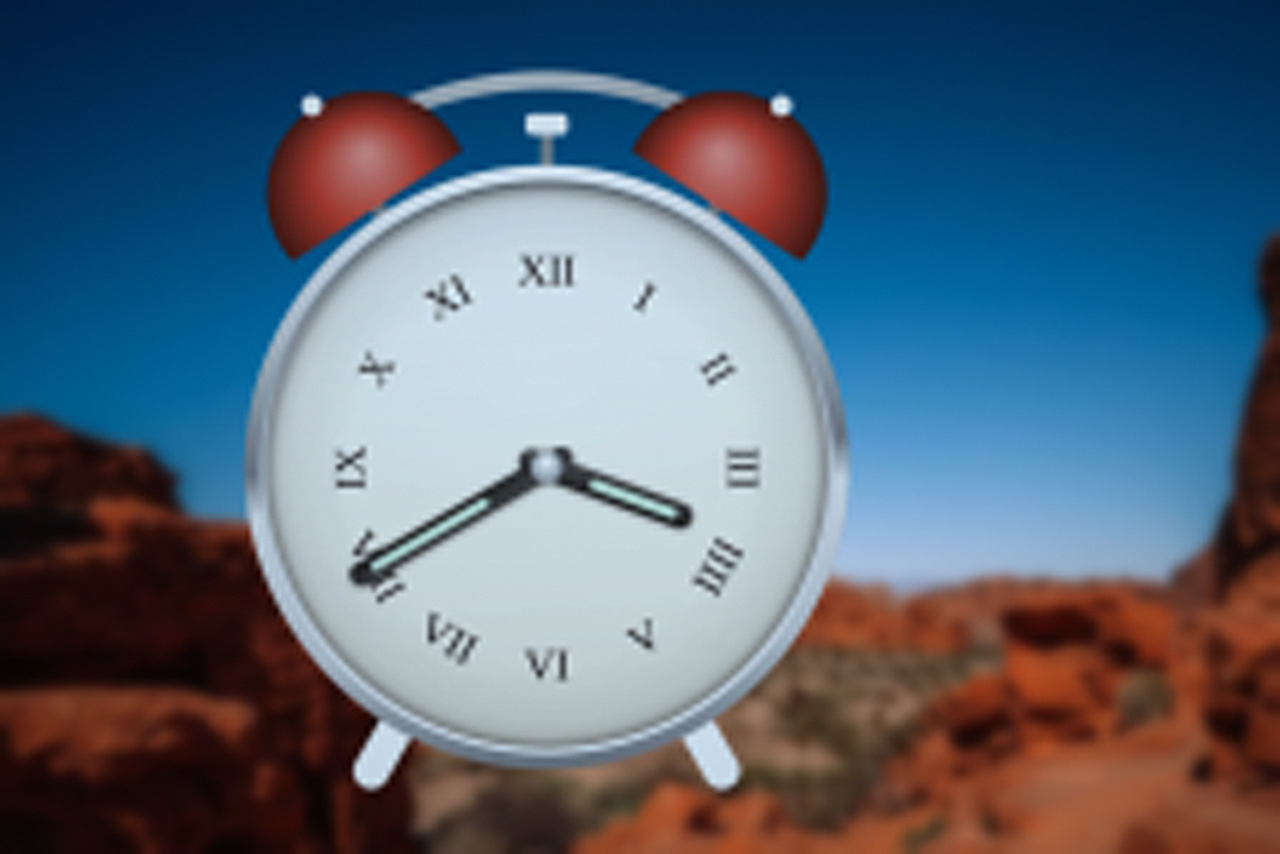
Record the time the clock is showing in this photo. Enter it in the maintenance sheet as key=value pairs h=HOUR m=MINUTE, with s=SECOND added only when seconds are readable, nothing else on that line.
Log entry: h=3 m=40
